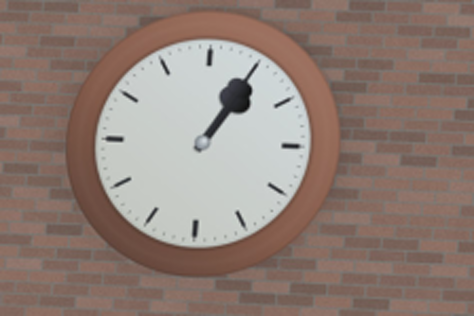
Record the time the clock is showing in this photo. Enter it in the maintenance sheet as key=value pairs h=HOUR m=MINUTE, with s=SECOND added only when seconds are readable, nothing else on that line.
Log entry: h=1 m=5
